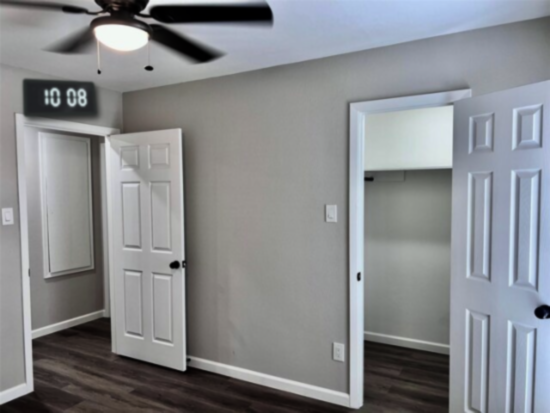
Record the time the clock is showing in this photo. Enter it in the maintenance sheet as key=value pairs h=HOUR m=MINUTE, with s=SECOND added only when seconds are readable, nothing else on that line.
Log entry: h=10 m=8
